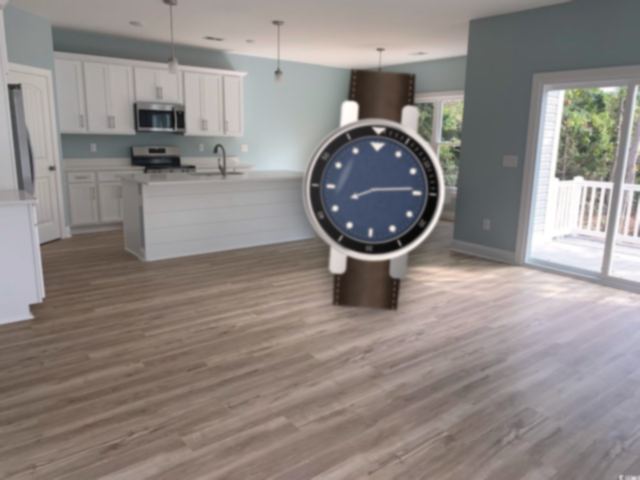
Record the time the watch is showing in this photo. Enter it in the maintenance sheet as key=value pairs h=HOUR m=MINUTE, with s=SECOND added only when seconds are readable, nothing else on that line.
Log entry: h=8 m=14
